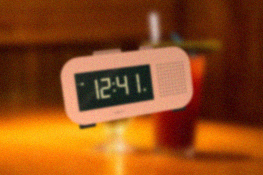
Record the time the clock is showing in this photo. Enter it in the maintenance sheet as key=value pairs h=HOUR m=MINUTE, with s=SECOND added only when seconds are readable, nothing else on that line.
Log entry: h=12 m=41
